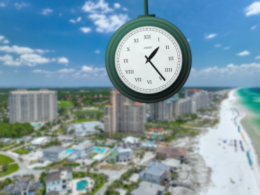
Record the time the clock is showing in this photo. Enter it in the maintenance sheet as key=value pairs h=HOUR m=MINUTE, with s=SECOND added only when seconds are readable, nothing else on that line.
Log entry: h=1 m=24
